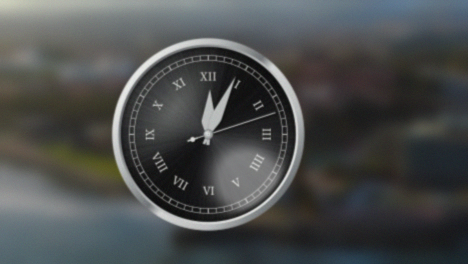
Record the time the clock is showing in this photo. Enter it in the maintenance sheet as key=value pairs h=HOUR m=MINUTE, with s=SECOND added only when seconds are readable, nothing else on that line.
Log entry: h=12 m=4 s=12
